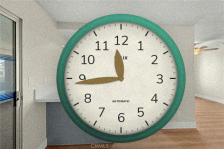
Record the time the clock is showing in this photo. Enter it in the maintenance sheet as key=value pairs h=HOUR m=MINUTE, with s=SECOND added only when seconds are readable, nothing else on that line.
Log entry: h=11 m=44
